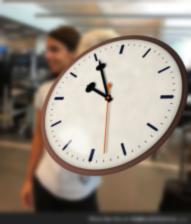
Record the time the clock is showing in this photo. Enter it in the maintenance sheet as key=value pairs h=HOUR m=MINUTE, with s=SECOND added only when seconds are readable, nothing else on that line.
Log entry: h=9 m=55 s=28
